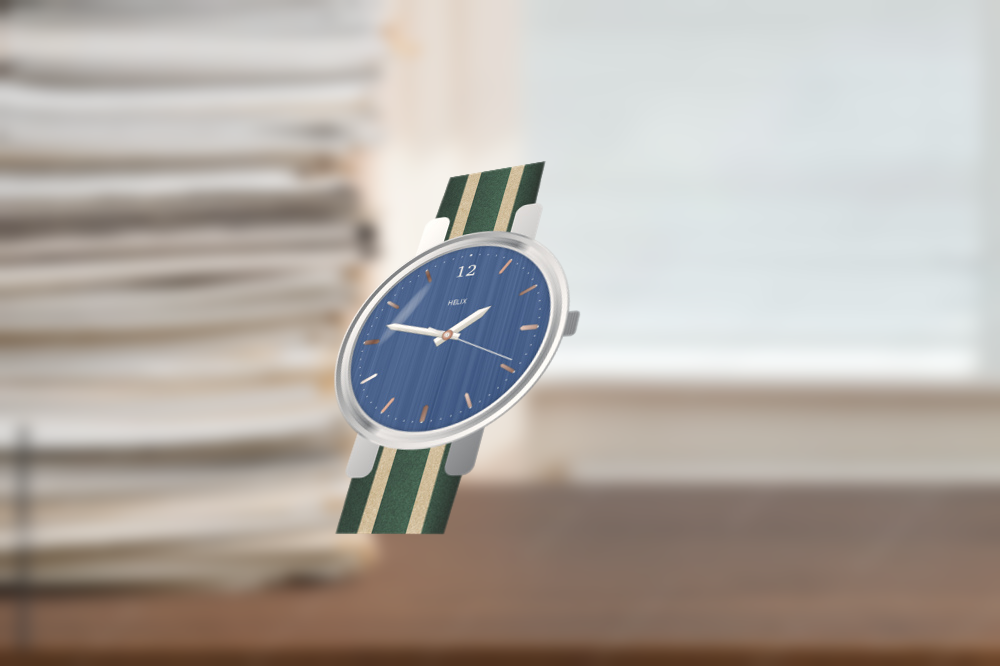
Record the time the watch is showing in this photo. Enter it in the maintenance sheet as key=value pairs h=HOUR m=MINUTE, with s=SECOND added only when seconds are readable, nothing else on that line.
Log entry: h=1 m=47 s=19
